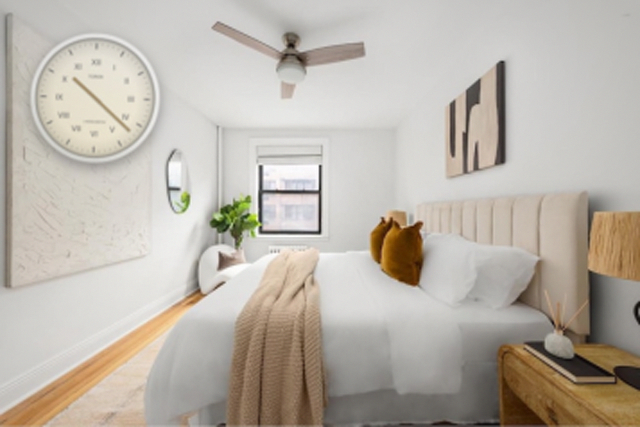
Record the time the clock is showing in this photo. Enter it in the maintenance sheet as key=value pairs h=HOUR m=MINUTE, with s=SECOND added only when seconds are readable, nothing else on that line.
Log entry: h=10 m=22
